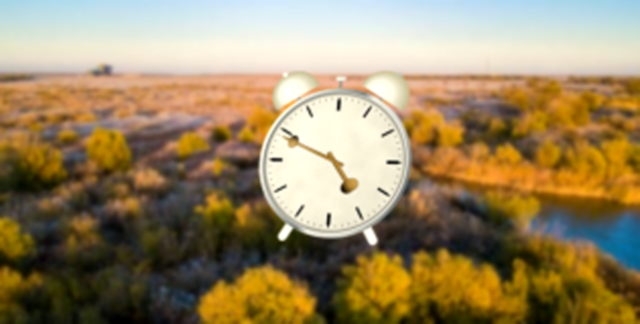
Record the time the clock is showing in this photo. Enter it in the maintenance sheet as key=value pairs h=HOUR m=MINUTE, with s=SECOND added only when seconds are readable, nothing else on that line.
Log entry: h=4 m=49
